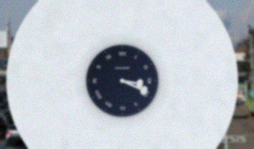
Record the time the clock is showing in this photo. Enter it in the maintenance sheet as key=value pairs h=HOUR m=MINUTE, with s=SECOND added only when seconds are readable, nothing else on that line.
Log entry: h=3 m=19
